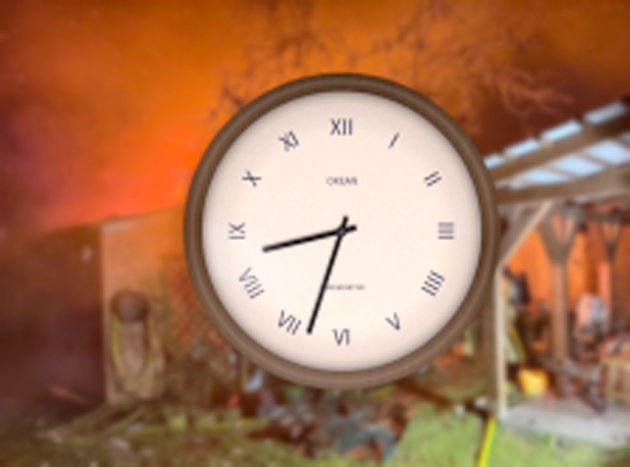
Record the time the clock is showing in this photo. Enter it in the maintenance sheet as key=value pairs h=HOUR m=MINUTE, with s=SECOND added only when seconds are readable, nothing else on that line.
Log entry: h=8 m=33
